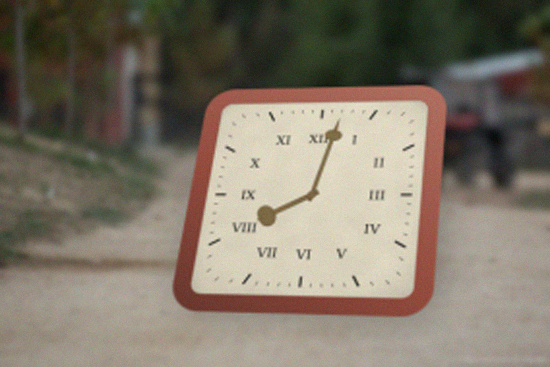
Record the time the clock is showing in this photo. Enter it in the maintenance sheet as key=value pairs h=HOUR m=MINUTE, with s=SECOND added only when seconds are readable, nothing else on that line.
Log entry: h=8 m=2
